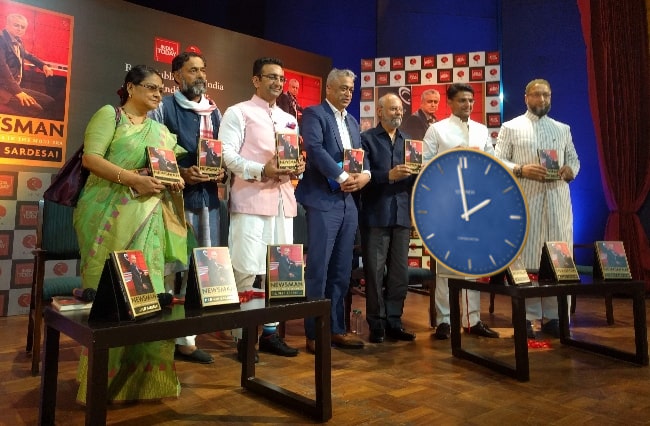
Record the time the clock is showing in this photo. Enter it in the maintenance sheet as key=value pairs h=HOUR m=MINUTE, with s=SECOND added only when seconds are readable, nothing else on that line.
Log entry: h=1 m=59
